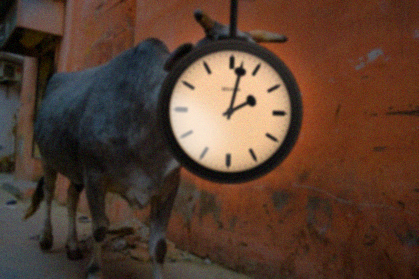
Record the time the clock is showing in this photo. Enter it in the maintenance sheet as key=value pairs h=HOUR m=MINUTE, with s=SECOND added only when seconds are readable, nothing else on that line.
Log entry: h=2 m=2
